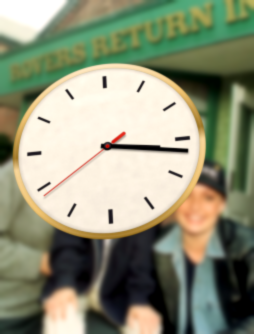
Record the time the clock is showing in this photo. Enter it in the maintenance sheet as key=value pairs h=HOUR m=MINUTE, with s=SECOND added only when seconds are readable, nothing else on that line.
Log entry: h=3 m=16 s=39
